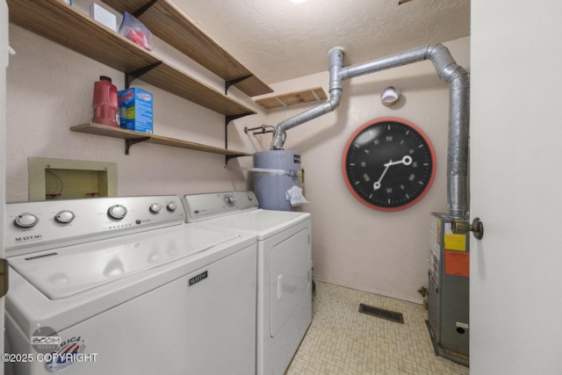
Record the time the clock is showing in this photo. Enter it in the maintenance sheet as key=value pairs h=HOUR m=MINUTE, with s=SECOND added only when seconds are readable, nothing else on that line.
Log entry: h=2 m=35
